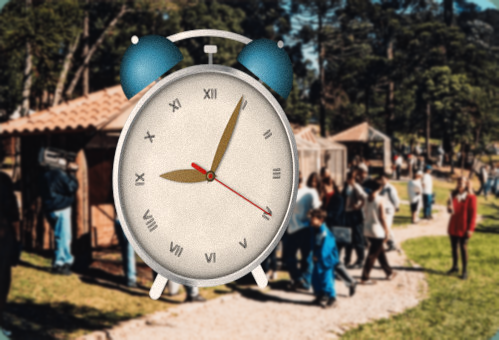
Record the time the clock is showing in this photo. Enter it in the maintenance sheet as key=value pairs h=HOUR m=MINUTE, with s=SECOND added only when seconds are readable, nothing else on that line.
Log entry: h=9 m=4 s=20
